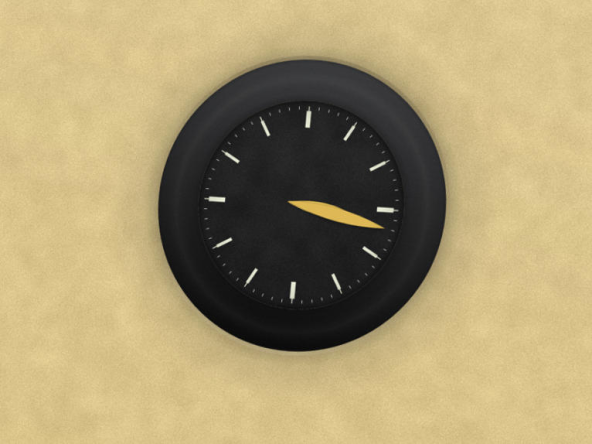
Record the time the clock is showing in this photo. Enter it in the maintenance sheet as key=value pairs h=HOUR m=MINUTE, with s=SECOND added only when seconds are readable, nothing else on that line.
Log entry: h=3 m=17
